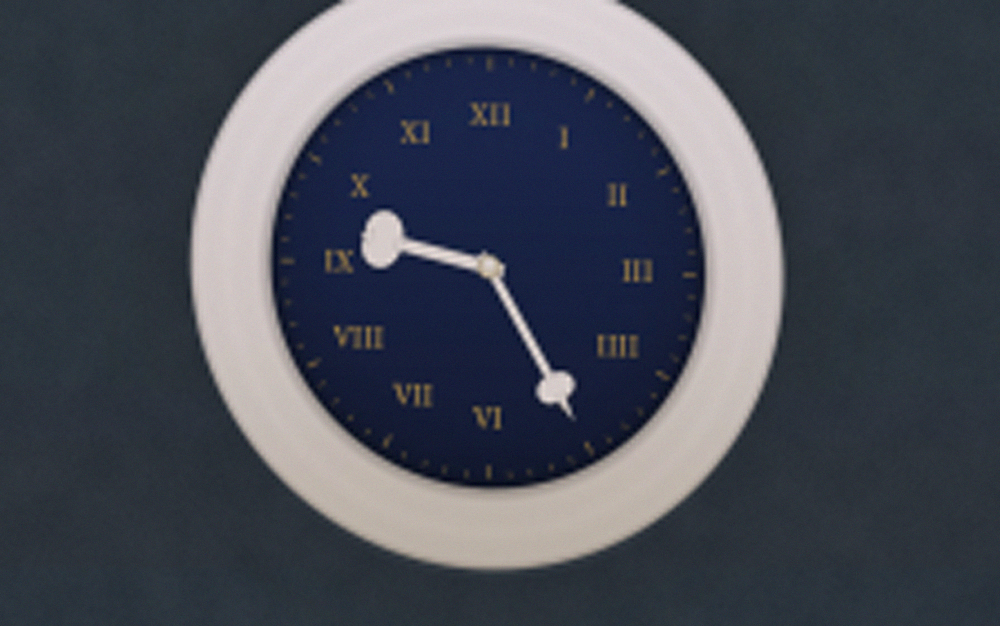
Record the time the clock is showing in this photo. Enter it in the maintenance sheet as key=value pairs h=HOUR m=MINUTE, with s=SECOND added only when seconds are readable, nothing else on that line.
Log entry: h=9 m=25
